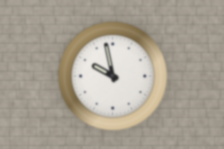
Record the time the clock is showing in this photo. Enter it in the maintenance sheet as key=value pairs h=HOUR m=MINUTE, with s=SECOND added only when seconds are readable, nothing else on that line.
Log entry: h=9 m=58
